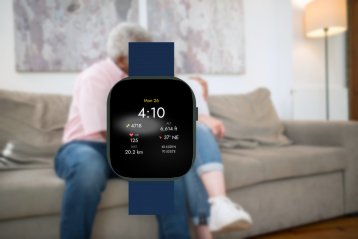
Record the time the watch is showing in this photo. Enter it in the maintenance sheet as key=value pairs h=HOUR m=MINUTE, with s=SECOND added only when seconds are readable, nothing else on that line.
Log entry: h=4 m=10
